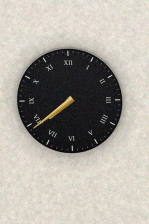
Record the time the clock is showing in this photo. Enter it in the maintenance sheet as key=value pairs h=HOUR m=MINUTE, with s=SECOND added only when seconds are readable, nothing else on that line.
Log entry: h=7 m=39
